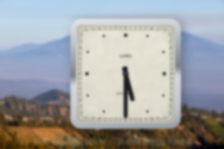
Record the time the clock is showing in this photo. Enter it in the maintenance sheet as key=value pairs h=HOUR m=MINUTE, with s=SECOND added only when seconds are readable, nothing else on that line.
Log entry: h=5 m=30
